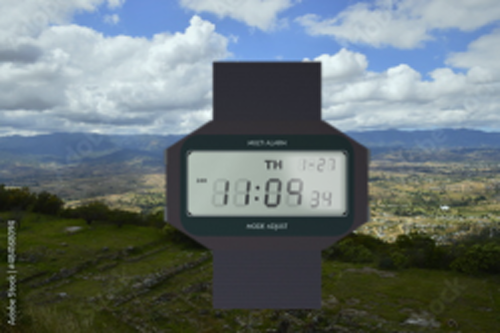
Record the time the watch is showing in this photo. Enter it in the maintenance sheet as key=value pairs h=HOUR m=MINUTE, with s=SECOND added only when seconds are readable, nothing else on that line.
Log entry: h=11 m=9 s=34
